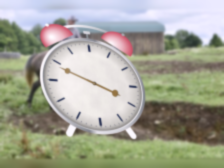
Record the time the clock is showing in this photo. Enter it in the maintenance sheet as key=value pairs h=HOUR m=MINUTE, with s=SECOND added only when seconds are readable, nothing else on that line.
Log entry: h=3 m=49
